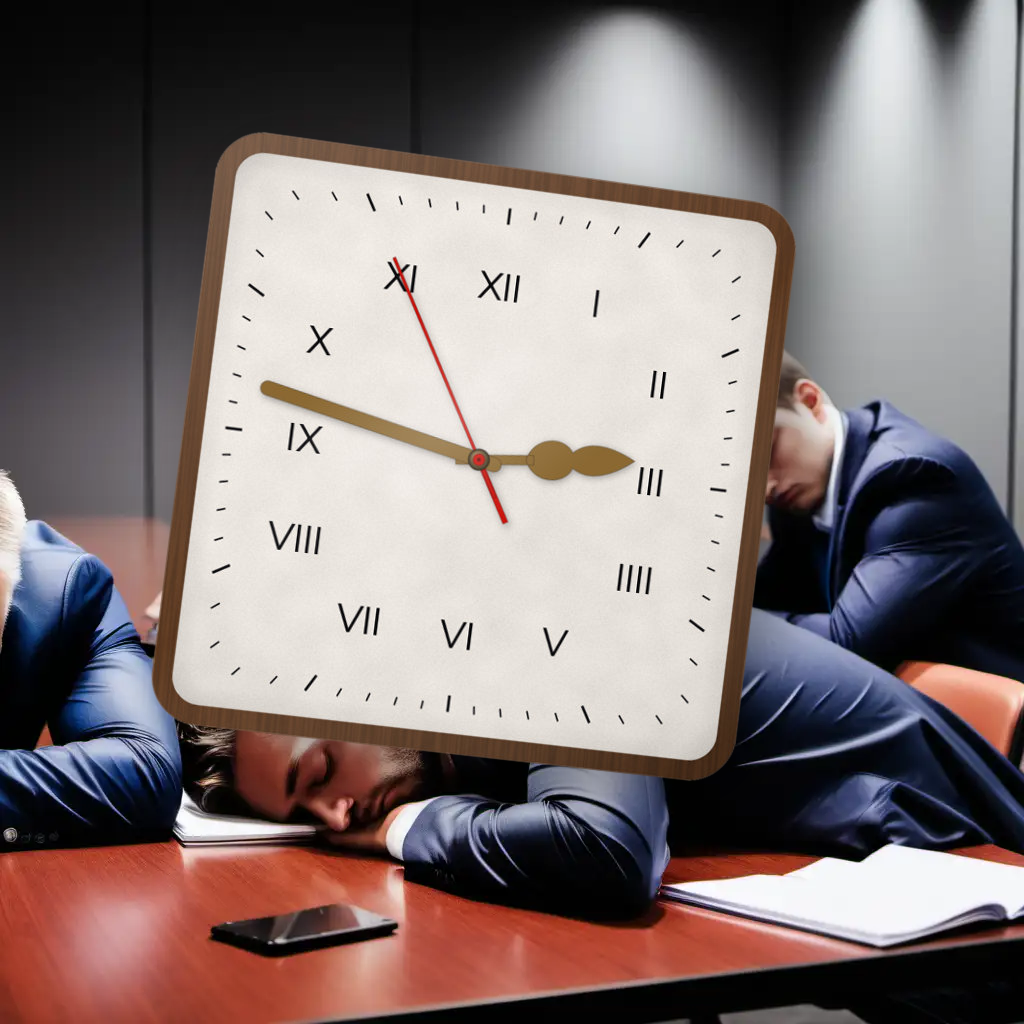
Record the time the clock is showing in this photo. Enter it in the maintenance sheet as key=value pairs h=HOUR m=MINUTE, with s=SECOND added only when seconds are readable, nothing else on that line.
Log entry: h=2 m=46 s=55
